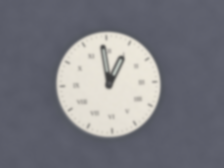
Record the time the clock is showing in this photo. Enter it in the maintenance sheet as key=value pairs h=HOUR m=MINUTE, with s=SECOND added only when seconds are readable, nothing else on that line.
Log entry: h=12 m=59
